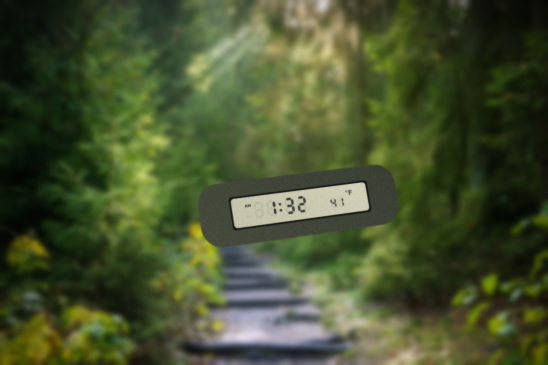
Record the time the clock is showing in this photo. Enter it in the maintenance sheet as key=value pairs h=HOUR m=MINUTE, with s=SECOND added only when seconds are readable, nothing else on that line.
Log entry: h=1 m=32
